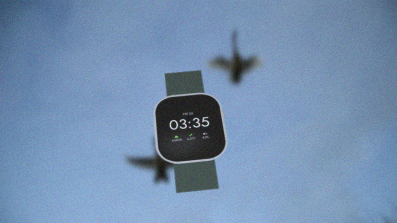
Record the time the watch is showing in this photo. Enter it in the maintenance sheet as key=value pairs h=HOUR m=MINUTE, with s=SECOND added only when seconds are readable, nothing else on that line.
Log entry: h=3 m=35
